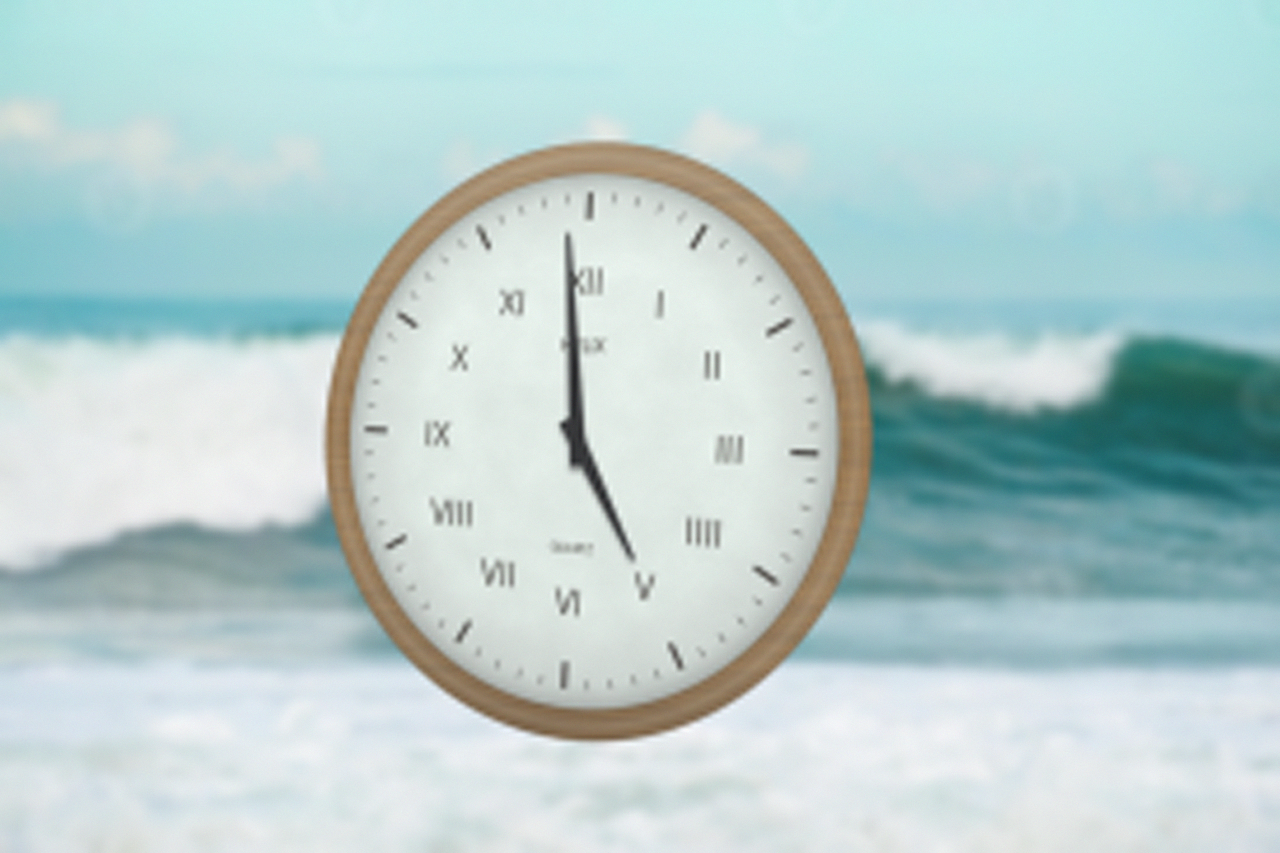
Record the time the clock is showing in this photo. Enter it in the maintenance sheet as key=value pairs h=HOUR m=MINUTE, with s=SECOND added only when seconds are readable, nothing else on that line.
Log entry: h=4 m=59
